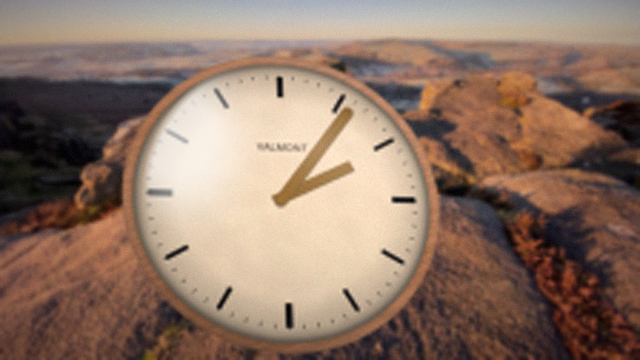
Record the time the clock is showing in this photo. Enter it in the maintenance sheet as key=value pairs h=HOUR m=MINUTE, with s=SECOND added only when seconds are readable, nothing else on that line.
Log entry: h=2 m=6
